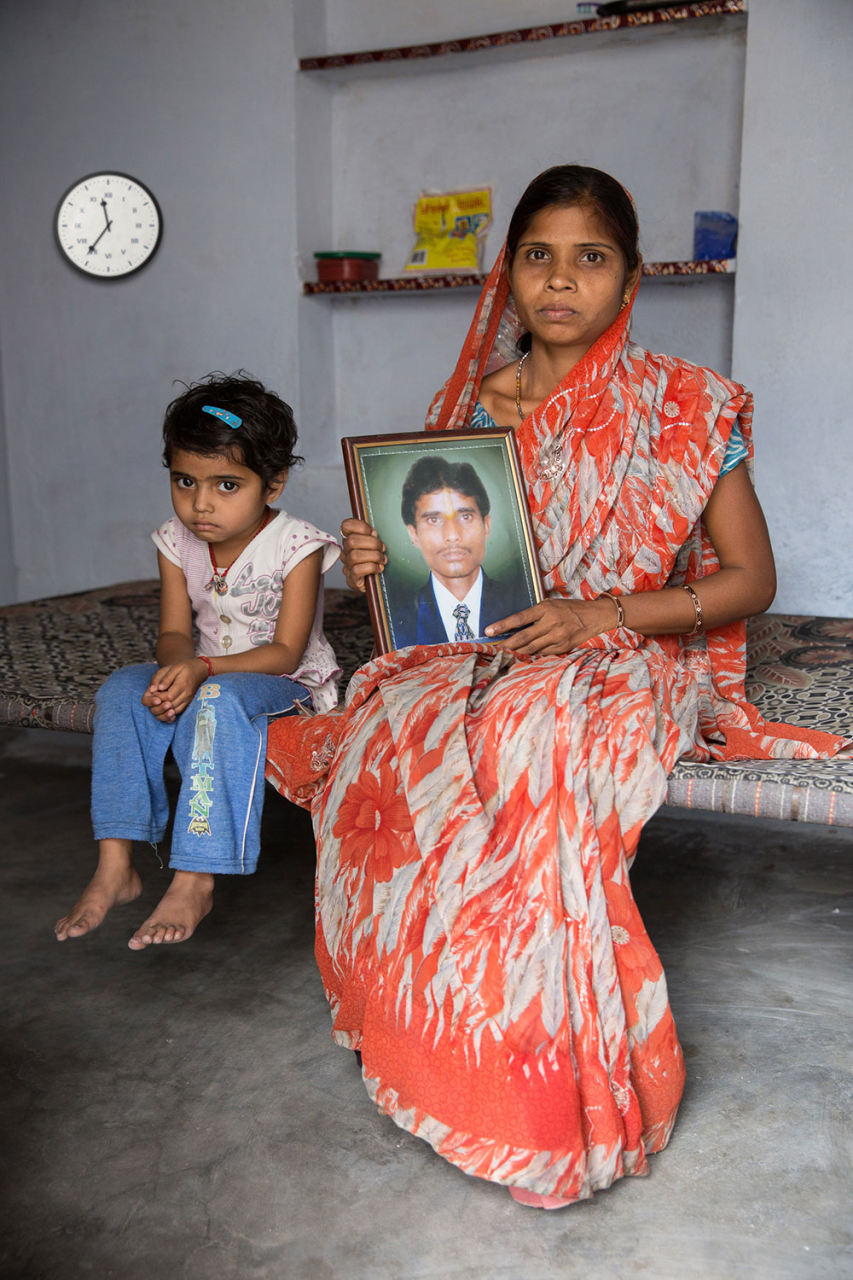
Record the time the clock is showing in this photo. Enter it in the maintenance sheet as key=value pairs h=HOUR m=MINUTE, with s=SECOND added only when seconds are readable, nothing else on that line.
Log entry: h=11 m=36
